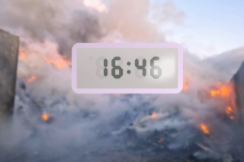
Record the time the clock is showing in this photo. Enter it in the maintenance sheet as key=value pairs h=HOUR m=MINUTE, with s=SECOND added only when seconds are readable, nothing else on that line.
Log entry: h=16 m=46
